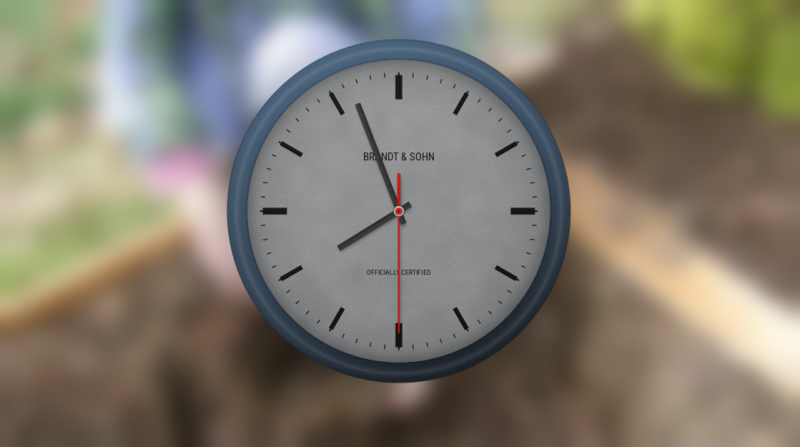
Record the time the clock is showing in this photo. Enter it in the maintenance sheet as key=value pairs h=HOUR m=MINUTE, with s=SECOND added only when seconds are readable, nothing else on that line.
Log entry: h=7 m=56 s=30
